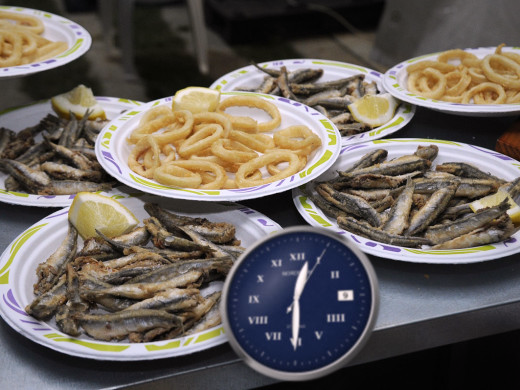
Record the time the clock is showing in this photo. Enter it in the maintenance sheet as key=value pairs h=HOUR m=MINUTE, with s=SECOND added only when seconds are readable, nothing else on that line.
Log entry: h=12 m=30 s=5
